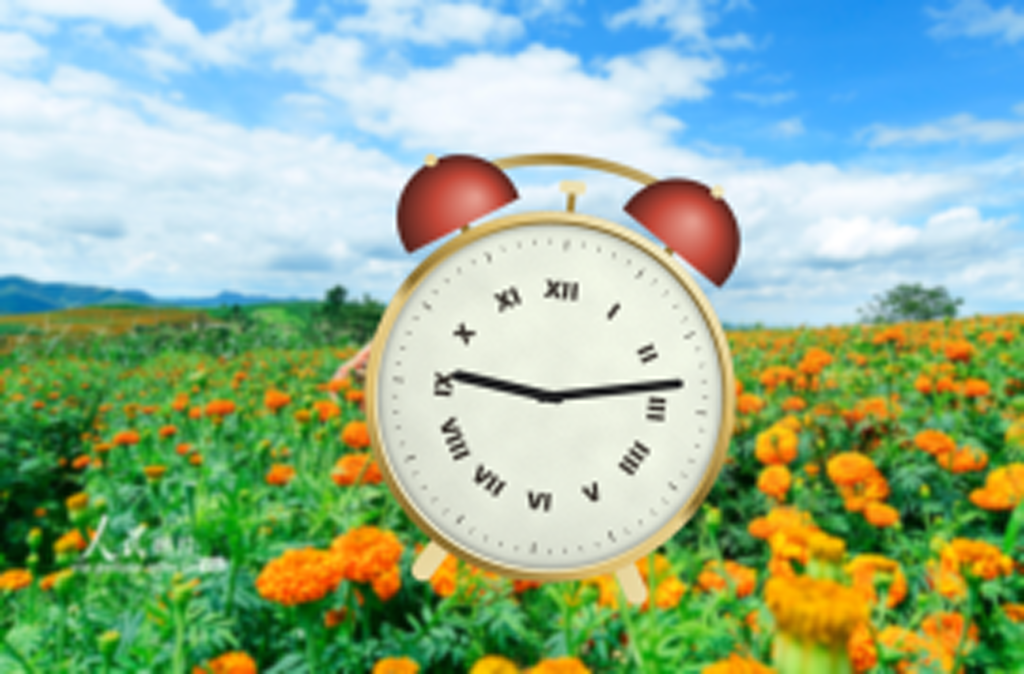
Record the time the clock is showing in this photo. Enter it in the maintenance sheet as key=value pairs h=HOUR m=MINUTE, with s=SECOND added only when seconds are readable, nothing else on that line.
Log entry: h=9 m=13
